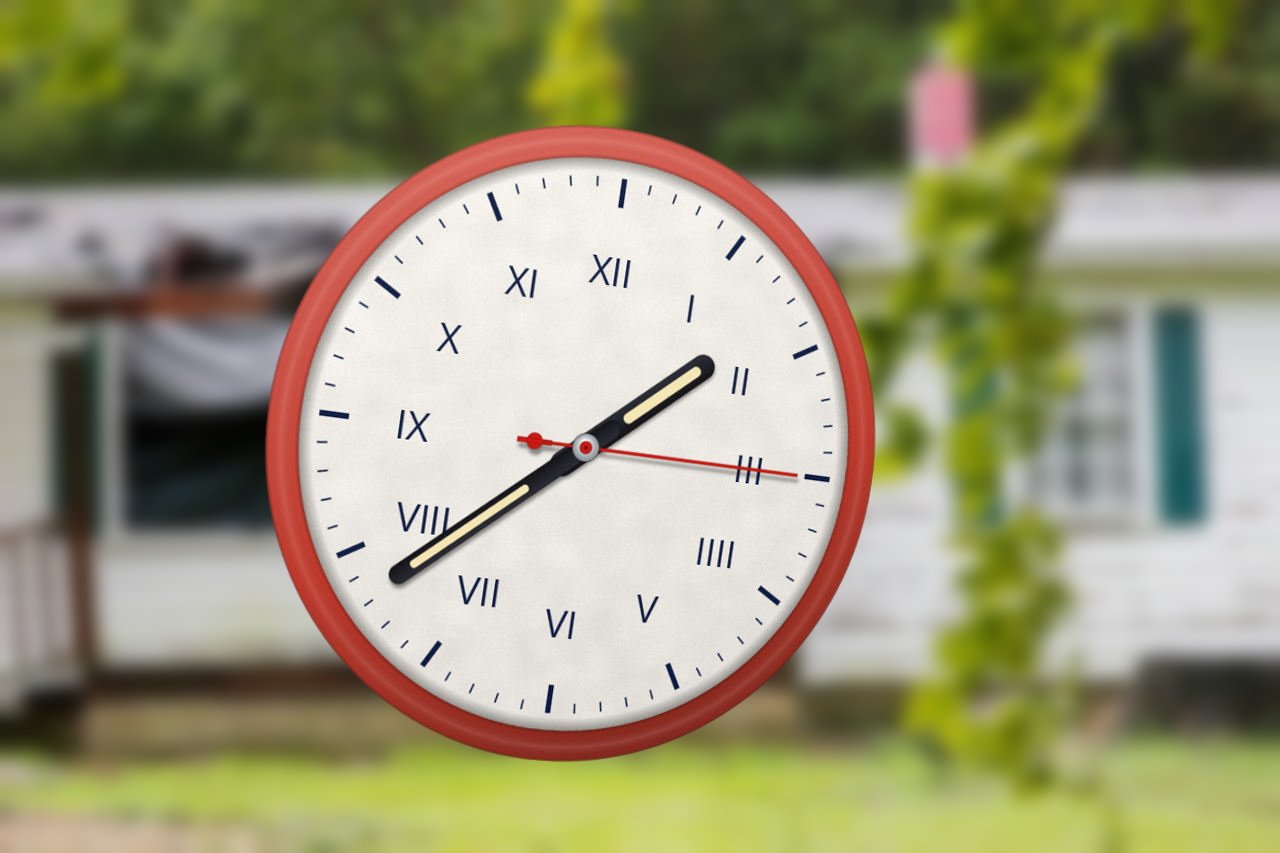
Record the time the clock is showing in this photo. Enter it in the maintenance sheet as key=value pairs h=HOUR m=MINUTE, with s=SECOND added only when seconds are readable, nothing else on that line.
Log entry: h=1 m=38 s=15
